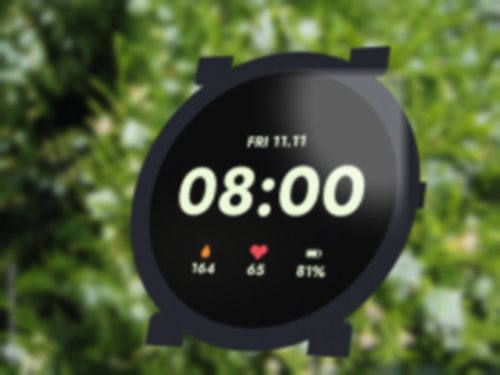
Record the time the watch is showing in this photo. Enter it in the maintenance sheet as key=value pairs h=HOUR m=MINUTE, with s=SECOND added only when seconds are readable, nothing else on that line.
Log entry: h=8 m=0
